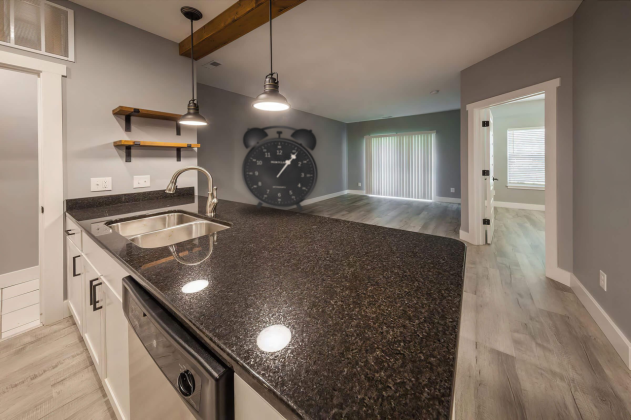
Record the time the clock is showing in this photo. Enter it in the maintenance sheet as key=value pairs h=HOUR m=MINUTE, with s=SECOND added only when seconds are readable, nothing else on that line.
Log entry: h=1 m=6
